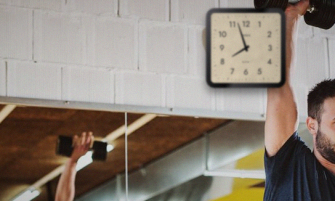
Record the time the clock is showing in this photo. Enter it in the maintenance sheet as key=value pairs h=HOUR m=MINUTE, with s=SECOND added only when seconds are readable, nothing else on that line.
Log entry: h=7 m=57
